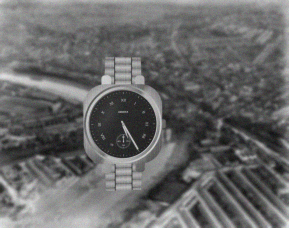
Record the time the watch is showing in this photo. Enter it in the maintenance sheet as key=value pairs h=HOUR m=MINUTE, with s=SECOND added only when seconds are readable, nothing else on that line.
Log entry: h=5 m=25
